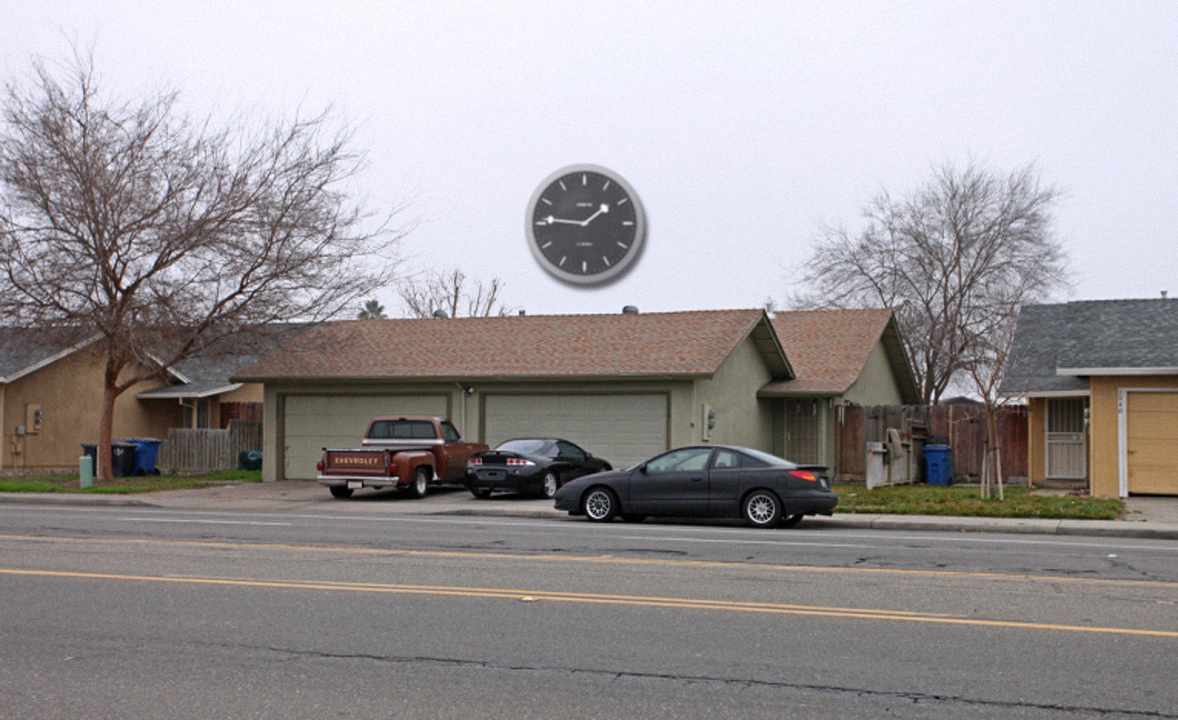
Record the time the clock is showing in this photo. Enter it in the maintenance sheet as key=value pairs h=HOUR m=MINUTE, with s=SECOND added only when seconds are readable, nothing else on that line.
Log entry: h=1 m=46
